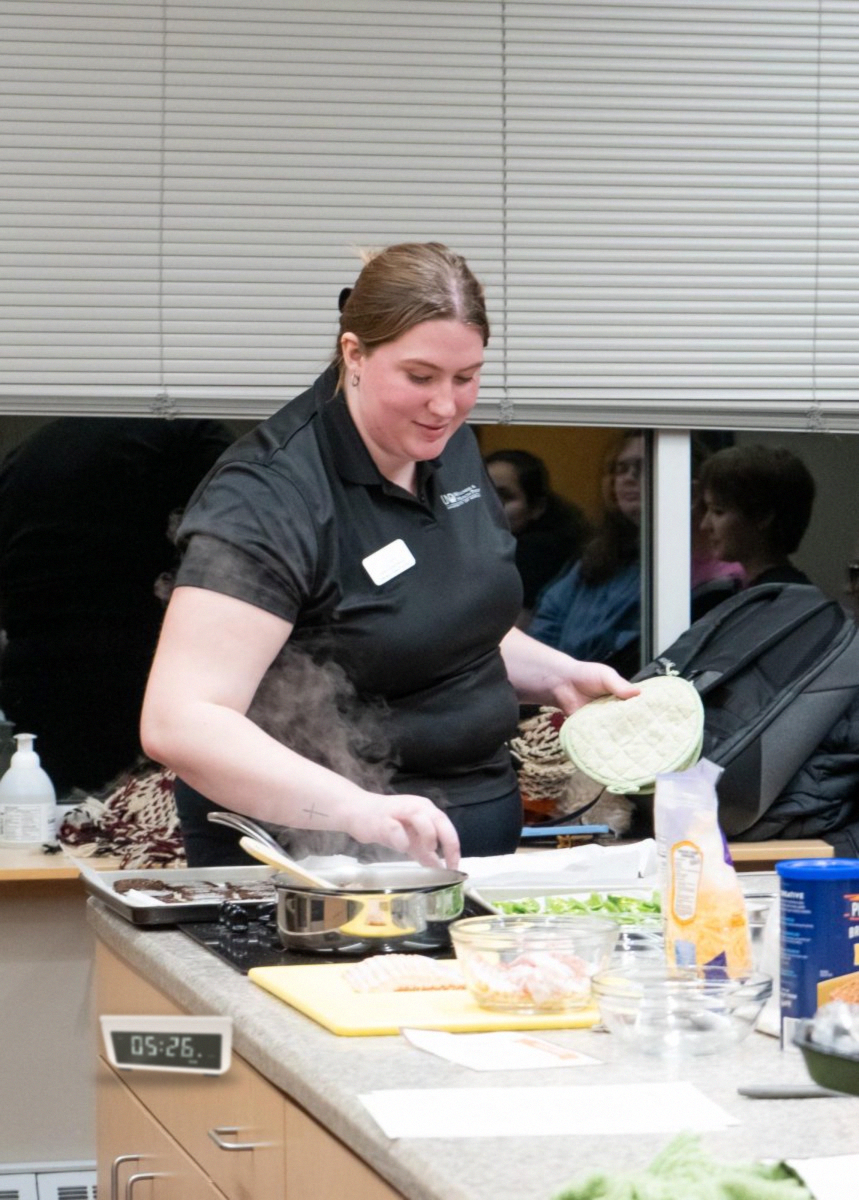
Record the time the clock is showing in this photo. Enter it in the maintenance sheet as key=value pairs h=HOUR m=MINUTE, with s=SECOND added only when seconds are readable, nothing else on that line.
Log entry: h=5 m=26
